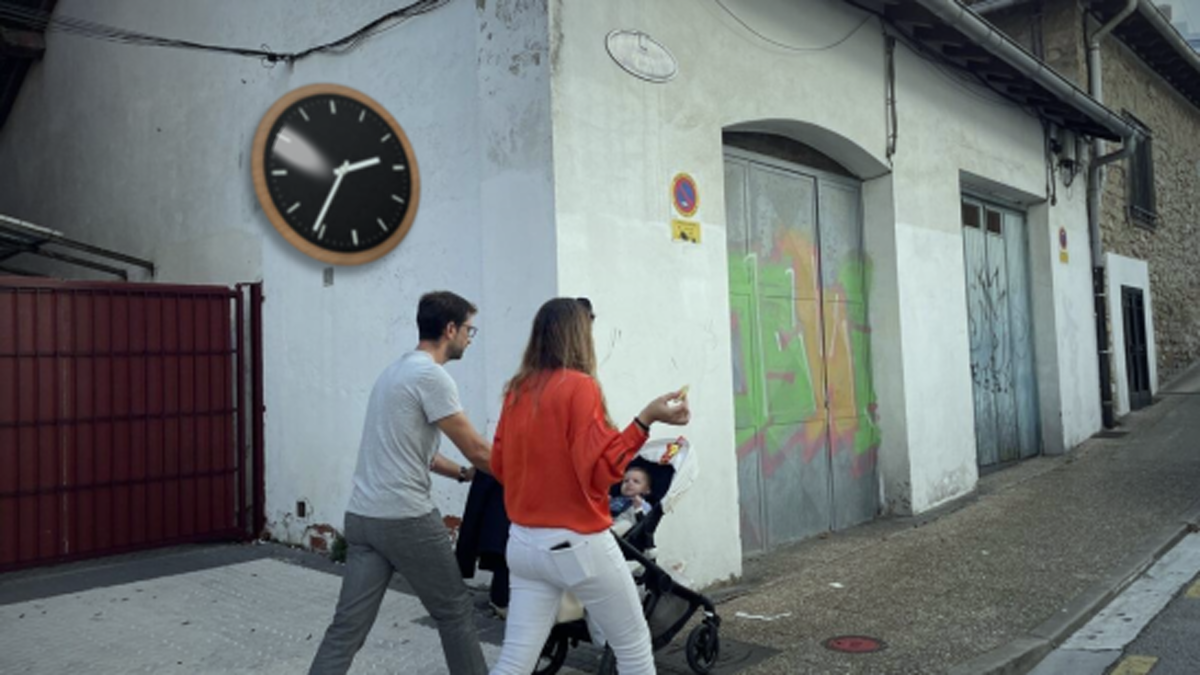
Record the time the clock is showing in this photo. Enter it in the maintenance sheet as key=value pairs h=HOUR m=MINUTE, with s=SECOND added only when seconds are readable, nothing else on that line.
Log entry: h=2 m=36
